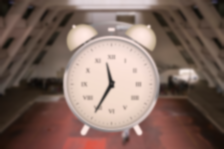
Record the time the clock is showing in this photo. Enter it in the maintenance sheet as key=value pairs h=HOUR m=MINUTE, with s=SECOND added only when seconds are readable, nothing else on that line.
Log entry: h=11 m=35
